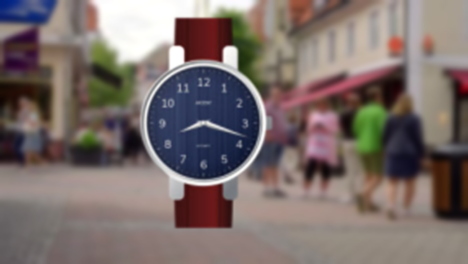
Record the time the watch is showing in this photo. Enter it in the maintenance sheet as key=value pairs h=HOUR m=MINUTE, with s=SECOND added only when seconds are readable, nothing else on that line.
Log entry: h=8 m=18
